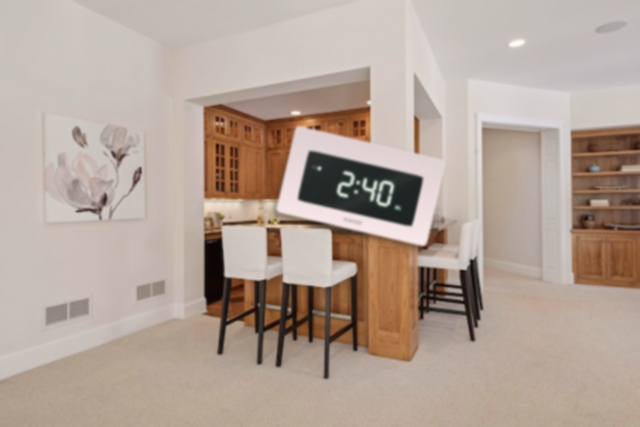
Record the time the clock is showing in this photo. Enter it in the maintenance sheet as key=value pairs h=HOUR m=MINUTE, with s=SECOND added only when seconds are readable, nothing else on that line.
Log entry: h=2 m=40
